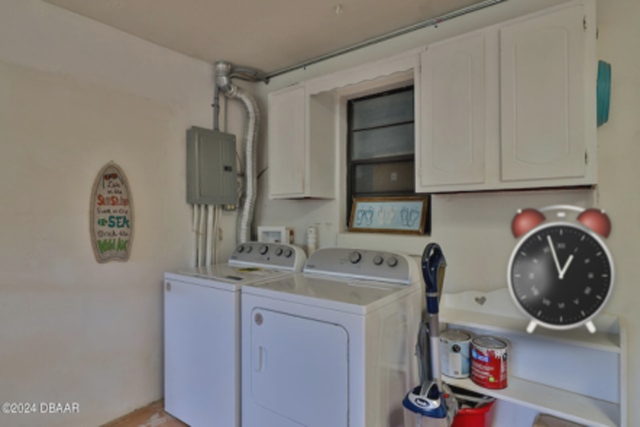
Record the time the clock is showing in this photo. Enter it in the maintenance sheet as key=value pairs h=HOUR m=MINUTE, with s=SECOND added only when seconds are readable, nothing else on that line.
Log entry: h=12 m=57
